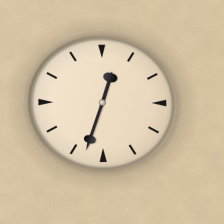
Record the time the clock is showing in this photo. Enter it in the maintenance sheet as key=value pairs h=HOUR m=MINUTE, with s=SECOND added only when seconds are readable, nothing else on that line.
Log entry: h=12 m=33
